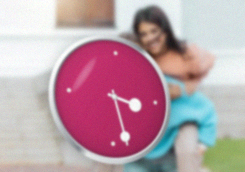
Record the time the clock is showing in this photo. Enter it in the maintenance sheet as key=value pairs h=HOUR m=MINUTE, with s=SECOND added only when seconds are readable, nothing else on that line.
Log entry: h=3 m=27
